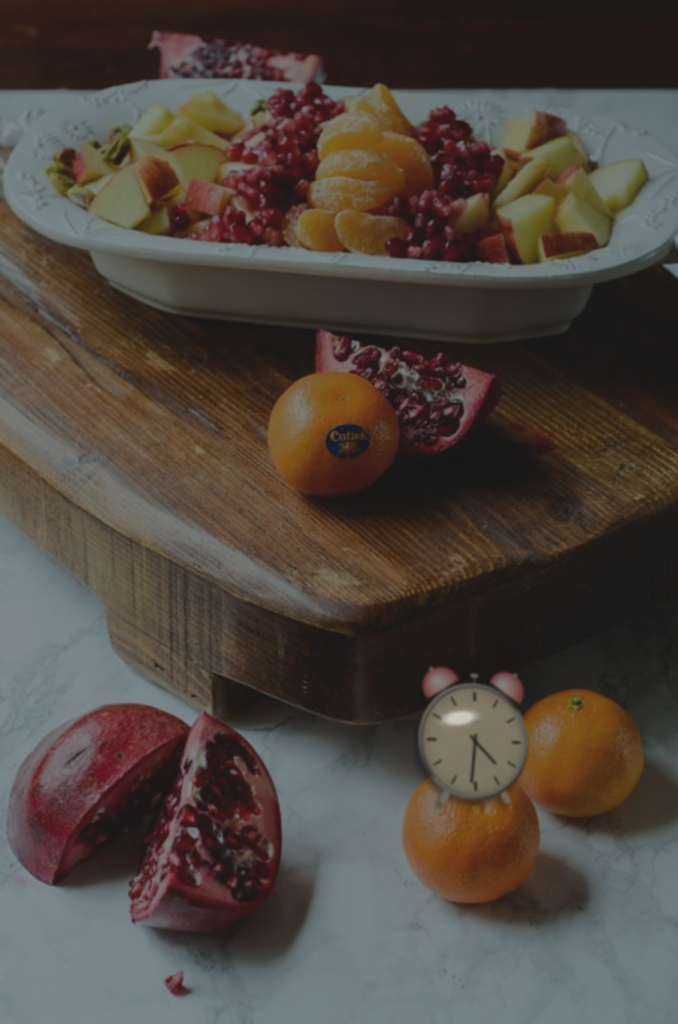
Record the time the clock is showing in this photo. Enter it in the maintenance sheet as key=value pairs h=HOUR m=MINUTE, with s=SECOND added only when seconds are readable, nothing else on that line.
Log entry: h=4 m=31
